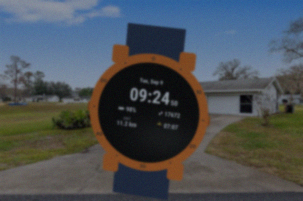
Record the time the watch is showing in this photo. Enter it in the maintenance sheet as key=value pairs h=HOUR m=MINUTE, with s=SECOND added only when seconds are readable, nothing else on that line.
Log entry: h=9 m=24
